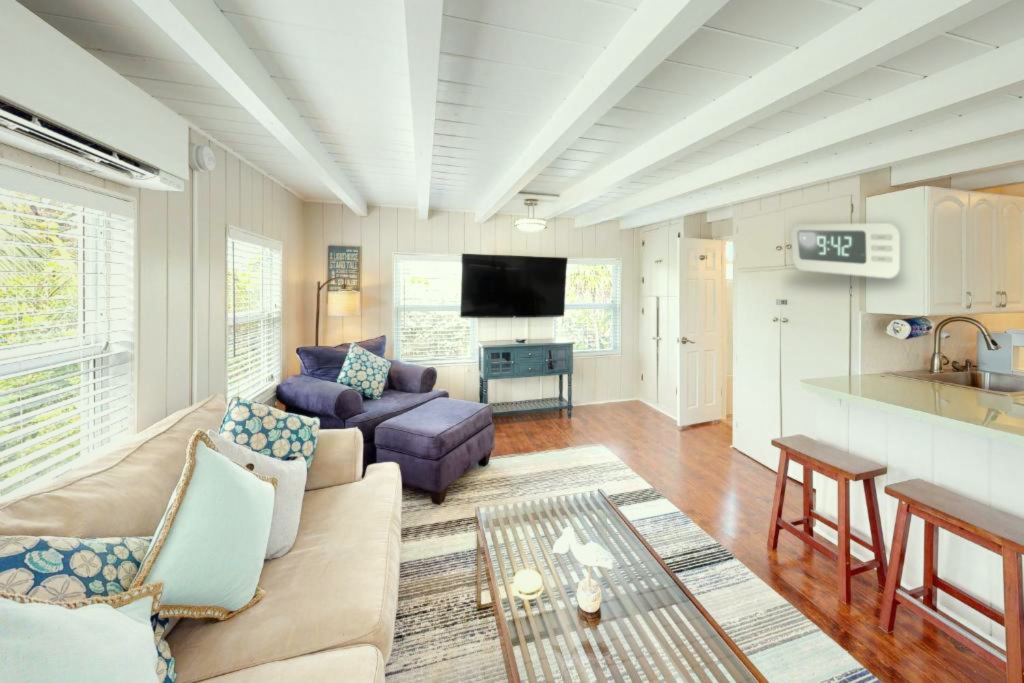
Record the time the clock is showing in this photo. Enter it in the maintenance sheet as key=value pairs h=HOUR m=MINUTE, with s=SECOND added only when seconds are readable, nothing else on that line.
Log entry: h=9 m=42
